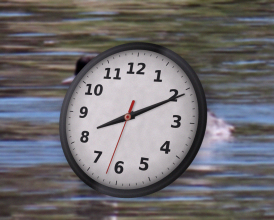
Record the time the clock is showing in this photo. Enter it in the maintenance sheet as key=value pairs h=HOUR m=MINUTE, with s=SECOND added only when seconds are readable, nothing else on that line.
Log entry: h=8 m=10 s=32
